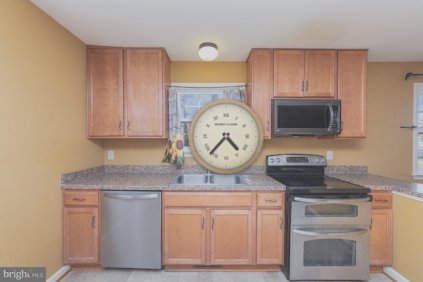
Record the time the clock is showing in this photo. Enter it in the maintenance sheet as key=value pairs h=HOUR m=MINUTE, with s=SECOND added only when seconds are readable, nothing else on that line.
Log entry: h=4 m=37
